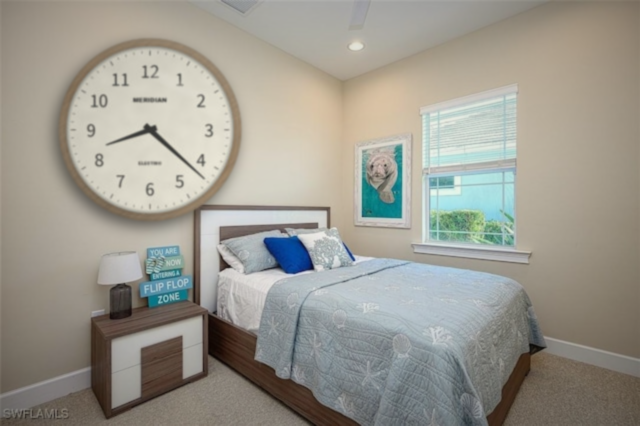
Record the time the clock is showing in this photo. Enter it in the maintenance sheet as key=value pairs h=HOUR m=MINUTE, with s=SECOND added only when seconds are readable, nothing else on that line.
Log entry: h=8 m=22
